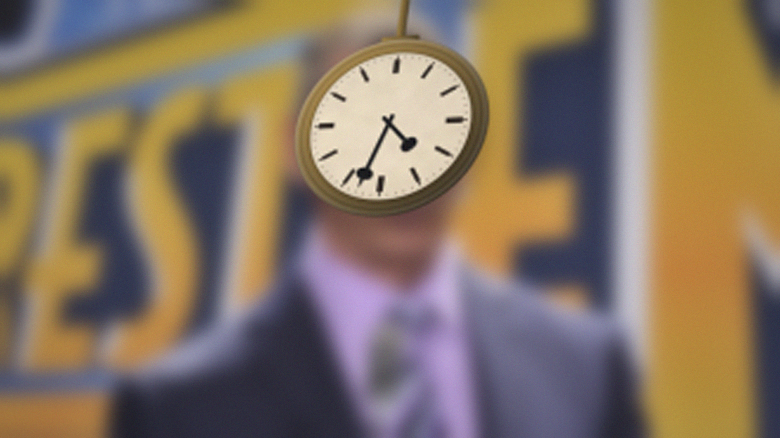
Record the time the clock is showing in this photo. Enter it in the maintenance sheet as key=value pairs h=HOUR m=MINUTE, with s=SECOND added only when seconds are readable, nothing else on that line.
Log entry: h=4 m=33
